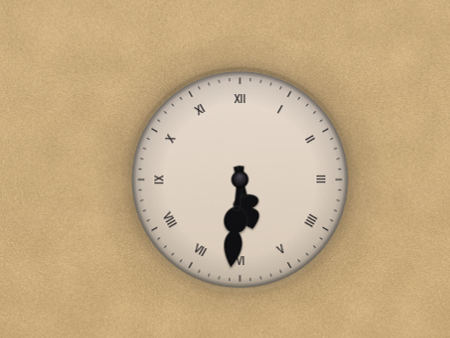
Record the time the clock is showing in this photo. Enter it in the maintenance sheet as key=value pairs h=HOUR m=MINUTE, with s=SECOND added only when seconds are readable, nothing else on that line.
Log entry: h=5 m=31
